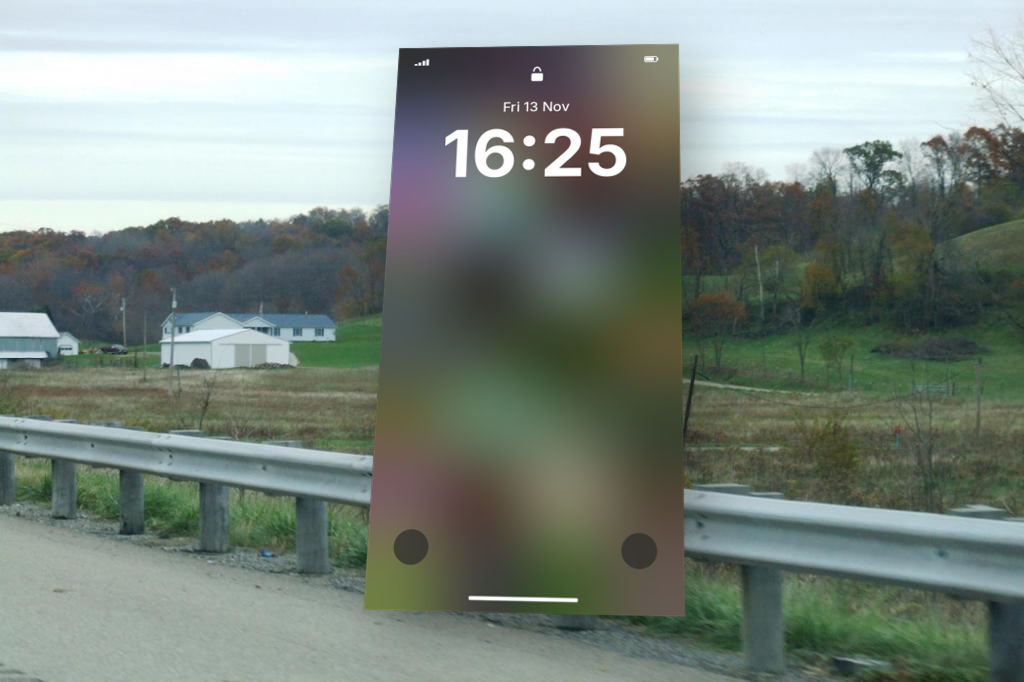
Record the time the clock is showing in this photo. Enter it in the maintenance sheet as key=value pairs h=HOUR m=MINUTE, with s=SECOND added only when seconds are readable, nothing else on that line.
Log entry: h=16 m=25
